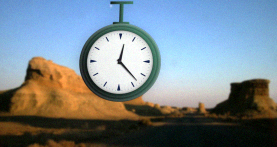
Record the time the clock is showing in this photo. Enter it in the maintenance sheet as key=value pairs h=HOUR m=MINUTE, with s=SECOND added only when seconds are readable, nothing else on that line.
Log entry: h=12 m=23
